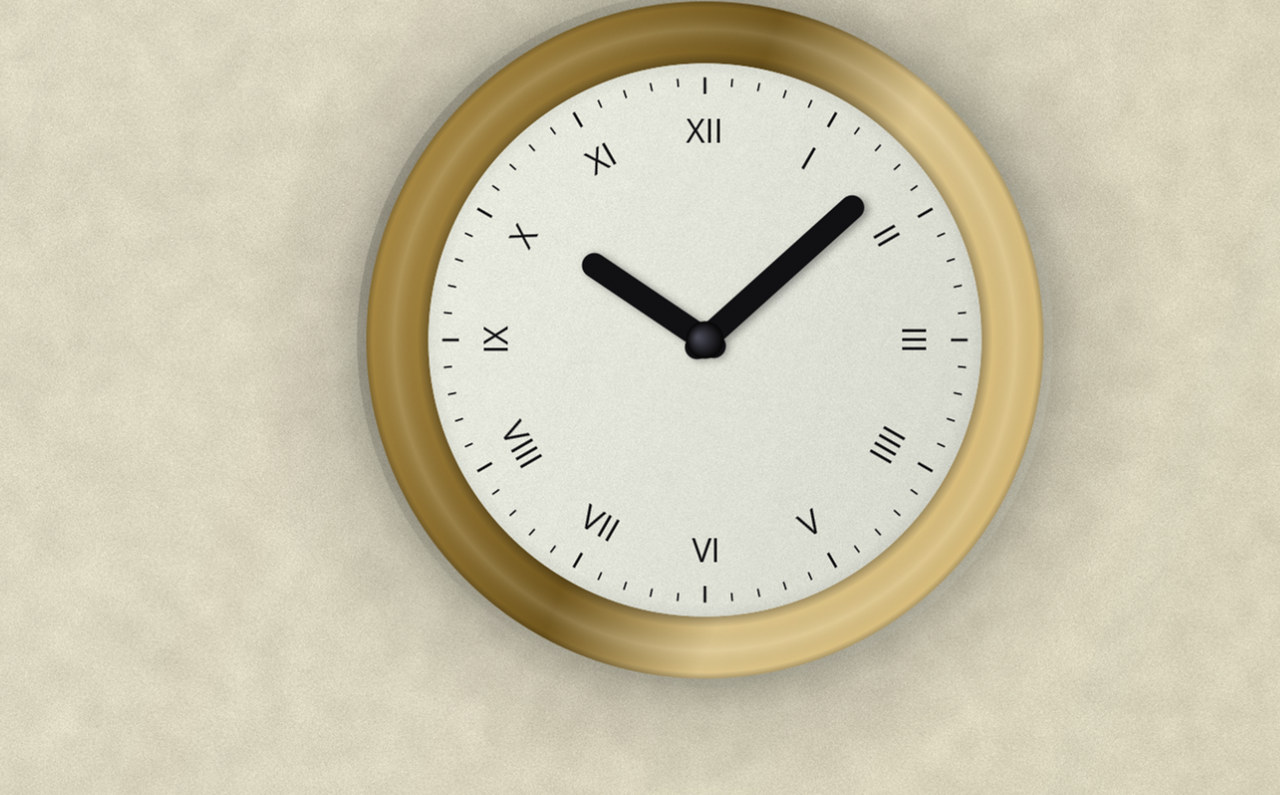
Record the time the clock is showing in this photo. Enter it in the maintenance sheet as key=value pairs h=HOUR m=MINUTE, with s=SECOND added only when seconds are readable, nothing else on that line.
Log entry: h=10 m=8
